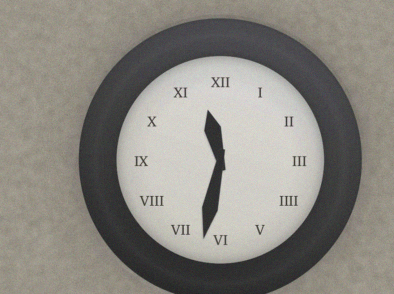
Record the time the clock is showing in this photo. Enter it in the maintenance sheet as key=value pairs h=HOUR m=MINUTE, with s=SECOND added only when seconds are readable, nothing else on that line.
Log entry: h=11 m=32
